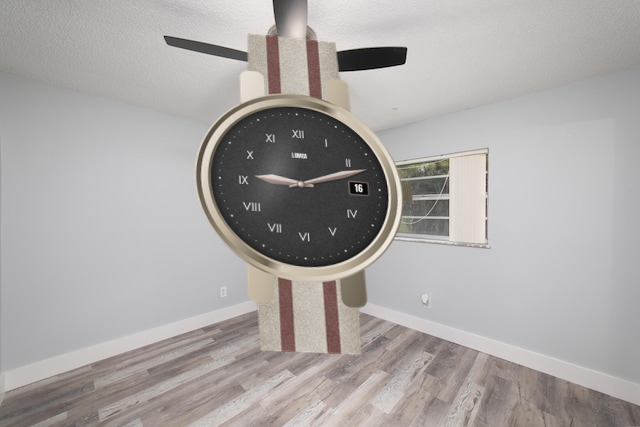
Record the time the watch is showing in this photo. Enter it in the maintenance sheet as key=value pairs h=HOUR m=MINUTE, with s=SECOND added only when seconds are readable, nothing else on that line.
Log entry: h=9 m=12
